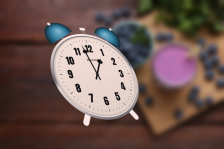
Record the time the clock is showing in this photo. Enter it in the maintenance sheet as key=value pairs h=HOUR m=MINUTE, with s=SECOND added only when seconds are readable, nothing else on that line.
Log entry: h=12 m=58
